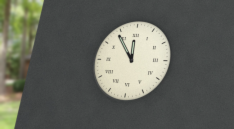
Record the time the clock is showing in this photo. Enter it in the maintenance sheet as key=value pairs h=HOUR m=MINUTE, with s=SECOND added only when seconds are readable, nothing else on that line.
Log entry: h=11 m=54
